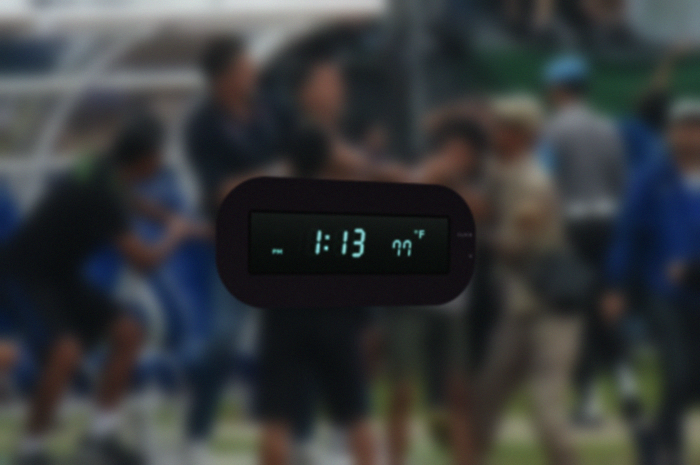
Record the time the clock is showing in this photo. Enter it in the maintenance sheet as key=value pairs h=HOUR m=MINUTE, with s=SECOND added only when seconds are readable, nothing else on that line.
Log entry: h=1 m=13
